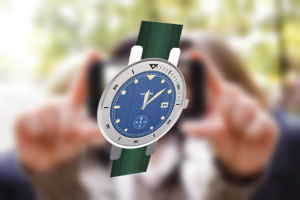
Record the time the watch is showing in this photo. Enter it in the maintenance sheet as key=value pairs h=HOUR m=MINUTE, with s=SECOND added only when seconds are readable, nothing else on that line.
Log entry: h=12 m=8
